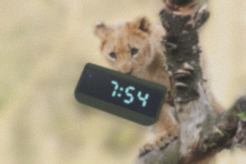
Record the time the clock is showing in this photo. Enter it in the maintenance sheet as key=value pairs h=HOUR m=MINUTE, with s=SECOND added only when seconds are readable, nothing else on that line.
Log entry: h=7 m=54
